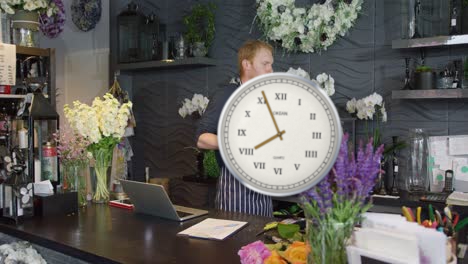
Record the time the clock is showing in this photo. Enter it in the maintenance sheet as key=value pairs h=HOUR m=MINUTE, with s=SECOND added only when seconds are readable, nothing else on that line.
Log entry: h=7 m=56
